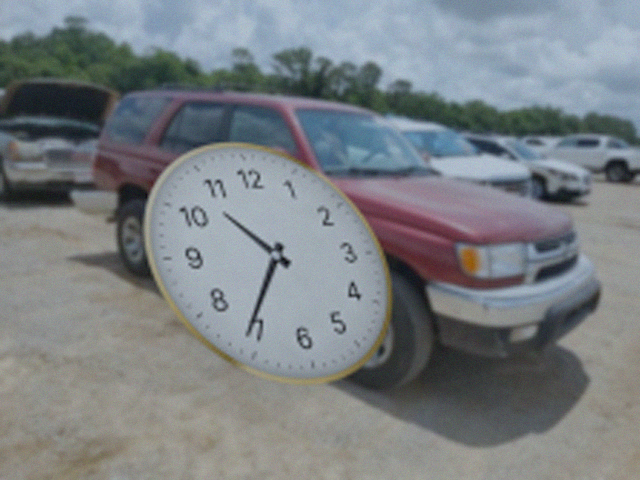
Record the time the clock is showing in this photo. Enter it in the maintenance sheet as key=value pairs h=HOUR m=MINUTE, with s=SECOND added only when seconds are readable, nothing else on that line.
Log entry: h=10 m=36
